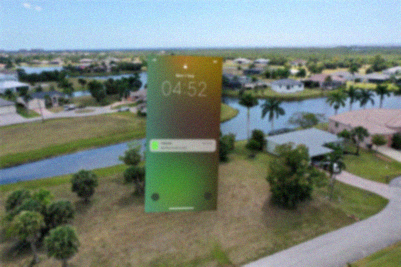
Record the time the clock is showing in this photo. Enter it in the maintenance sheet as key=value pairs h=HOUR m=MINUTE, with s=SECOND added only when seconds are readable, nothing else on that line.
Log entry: h=4 m=52
